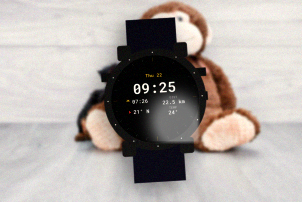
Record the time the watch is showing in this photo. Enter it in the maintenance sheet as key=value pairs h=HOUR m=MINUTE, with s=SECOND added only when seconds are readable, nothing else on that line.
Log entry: h=9 m=25
